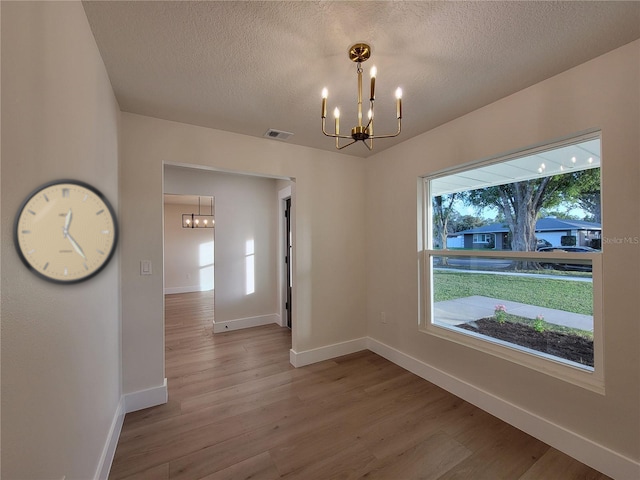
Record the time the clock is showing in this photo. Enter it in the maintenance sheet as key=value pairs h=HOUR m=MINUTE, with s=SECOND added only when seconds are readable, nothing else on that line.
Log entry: h=12 m=24
